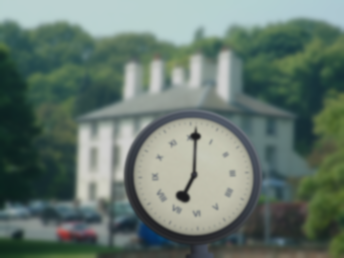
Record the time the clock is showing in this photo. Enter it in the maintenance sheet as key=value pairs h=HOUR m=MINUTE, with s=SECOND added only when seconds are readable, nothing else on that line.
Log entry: h=7 m=1
